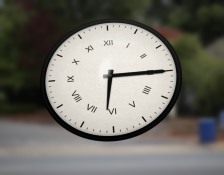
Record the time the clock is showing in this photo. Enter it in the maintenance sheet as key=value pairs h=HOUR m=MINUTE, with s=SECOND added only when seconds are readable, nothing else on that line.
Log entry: h=6 m=15
